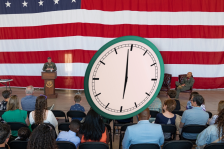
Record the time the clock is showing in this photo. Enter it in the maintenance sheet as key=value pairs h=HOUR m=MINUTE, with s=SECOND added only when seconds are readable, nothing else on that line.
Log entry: h=5 m=59
